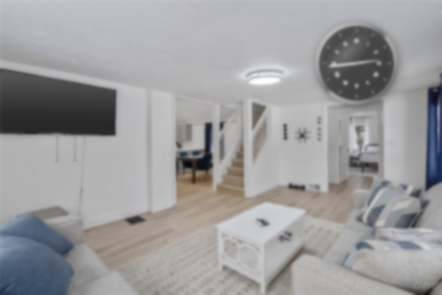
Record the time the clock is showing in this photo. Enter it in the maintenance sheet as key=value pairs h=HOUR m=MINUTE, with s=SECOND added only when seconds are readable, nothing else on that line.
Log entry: h=2 m=44
